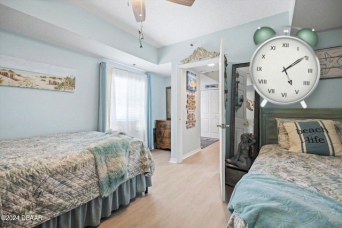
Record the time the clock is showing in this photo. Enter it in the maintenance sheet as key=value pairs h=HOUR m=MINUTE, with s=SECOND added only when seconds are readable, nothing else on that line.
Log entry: h=5 m=9
